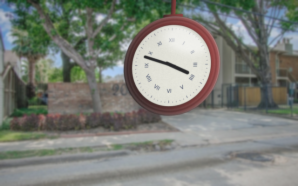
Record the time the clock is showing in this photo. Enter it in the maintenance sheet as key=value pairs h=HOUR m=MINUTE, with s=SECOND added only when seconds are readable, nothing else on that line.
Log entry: h=3 m=48
